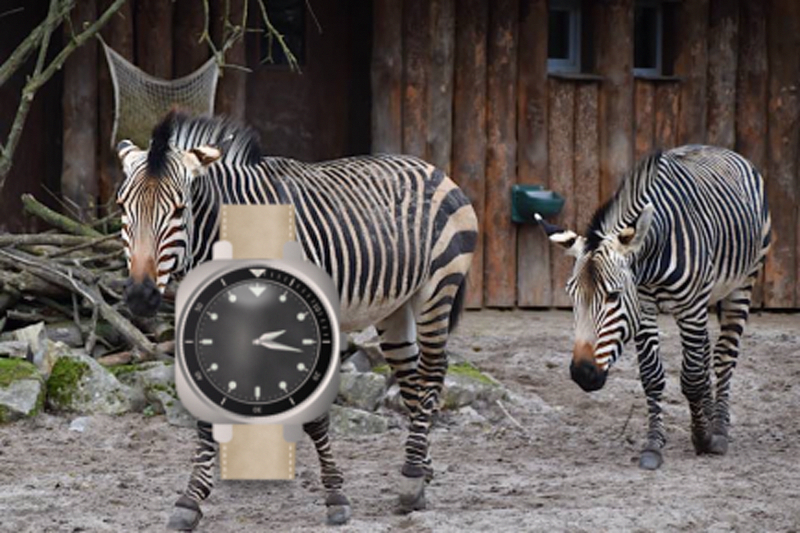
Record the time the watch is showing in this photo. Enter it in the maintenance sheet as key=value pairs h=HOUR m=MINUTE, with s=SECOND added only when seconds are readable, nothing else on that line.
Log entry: h=2 m=17
